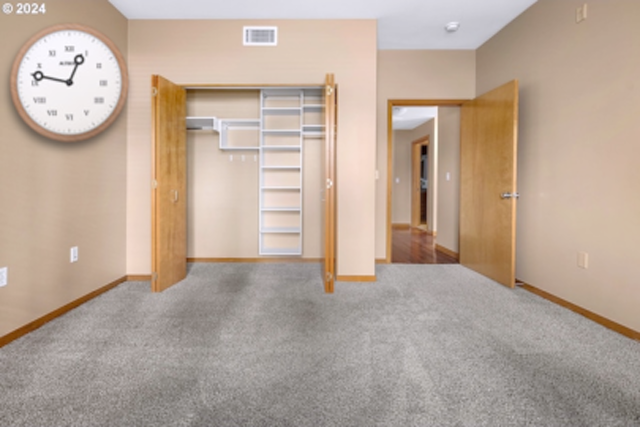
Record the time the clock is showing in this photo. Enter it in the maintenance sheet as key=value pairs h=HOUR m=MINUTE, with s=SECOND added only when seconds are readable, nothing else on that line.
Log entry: h=12 m=47
